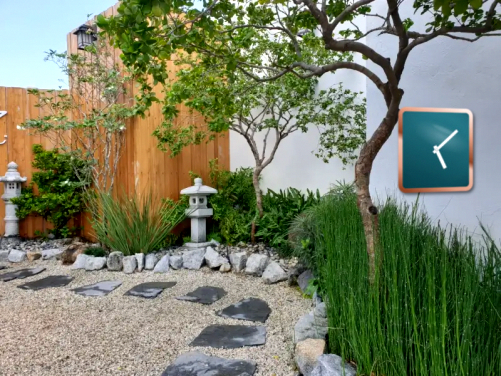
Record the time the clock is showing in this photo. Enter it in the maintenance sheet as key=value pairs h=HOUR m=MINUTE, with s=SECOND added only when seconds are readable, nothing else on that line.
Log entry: h=5 m=8
